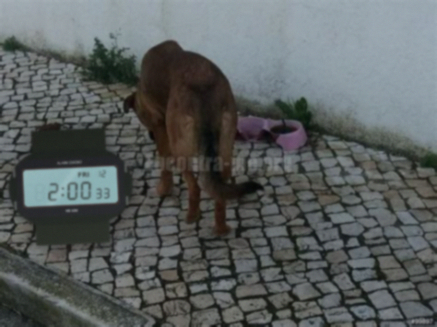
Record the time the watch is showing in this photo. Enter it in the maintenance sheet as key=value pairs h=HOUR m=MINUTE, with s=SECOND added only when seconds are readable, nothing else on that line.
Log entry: h=2 m=0 s=33
